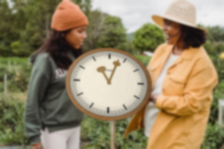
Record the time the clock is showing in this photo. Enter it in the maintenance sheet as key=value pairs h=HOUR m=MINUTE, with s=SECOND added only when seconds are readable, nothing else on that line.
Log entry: h=11 m=3
